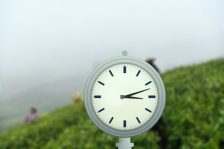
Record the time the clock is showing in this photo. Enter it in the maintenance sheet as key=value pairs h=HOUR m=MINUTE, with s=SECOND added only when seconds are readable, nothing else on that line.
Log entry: h=3 m=12
